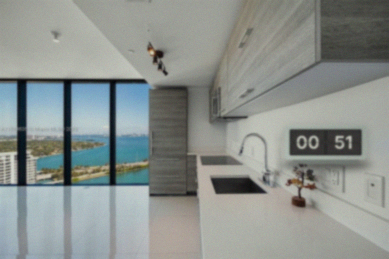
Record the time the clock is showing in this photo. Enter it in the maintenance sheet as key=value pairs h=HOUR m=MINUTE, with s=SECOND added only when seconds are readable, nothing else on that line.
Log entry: h=0 m=51
